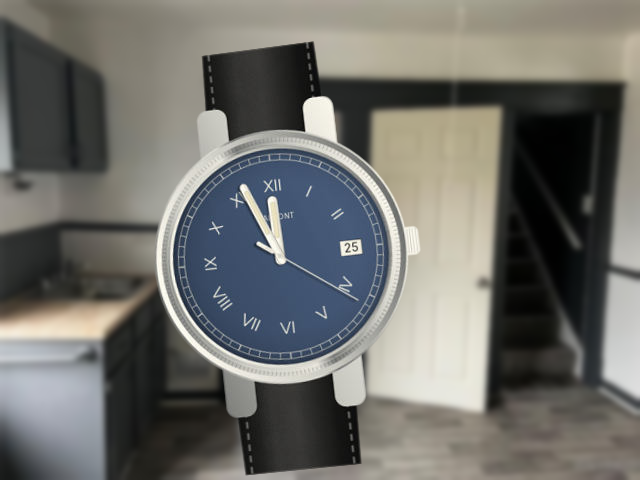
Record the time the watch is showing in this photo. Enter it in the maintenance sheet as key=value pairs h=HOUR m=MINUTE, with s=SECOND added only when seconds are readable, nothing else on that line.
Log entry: h=11 m=56 s=21
